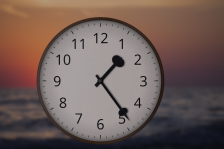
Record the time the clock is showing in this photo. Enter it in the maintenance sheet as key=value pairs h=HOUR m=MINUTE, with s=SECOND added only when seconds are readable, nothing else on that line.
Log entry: h=1 m=24
